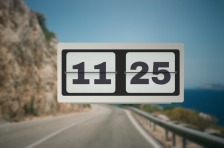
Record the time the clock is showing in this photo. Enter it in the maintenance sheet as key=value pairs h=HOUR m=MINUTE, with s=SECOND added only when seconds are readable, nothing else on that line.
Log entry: h=11 m=25
